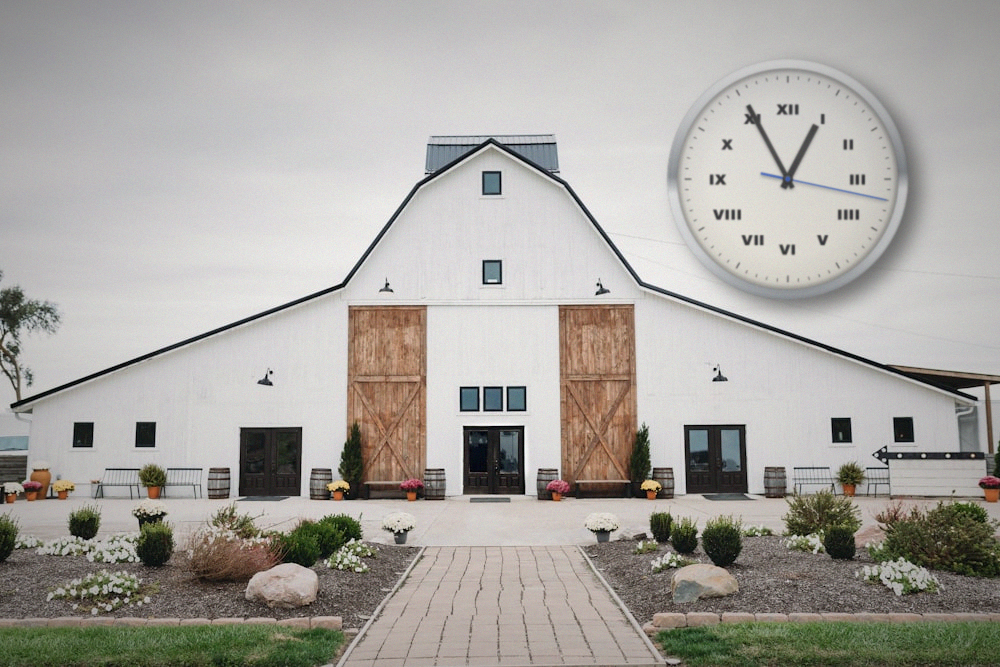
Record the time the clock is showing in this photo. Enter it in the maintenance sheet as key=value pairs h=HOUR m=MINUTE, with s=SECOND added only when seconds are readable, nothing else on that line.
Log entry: h=12 m=55 s=17
